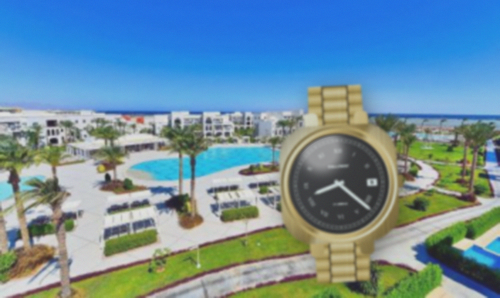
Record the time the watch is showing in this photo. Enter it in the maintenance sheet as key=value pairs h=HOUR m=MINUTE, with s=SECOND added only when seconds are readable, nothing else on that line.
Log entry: h=8 m=22
